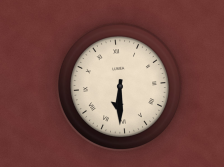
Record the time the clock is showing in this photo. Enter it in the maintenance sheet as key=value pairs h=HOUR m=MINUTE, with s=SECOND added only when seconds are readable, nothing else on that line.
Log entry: h=6 m=31
